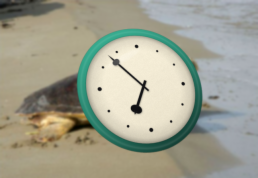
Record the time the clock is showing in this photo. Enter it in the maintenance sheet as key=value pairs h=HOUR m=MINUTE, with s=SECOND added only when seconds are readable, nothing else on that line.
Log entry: h=6 m=53
